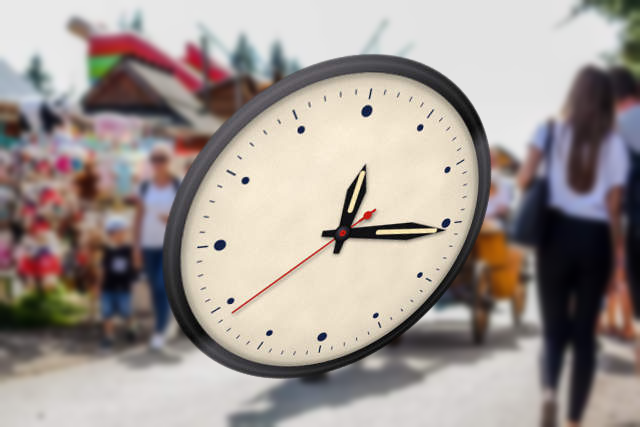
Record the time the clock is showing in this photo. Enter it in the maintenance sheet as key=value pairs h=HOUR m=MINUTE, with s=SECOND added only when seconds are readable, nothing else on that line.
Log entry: h=12 m=15 s=39
